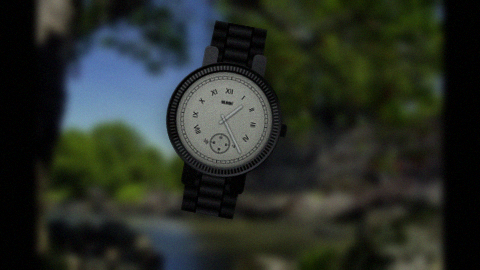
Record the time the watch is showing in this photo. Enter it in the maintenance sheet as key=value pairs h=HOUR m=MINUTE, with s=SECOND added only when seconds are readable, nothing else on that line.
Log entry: h=1 m=24
